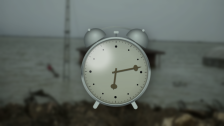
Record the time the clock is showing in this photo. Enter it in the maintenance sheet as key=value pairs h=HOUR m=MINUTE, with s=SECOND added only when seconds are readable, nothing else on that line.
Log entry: h=6 m=13
